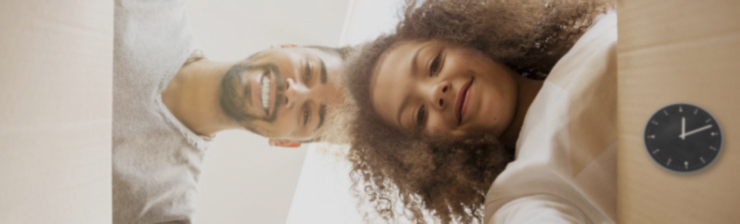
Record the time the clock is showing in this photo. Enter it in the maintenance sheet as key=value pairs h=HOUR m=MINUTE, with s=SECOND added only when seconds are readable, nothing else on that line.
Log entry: h=12 m=12
